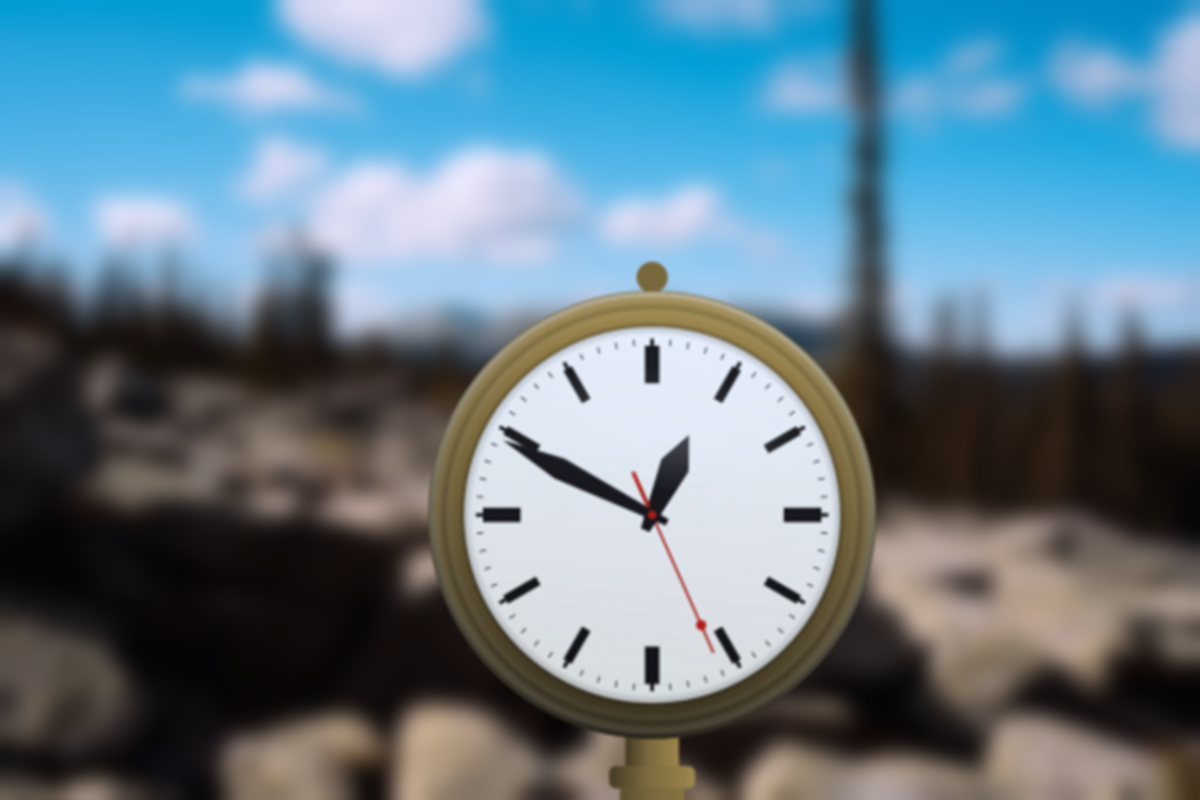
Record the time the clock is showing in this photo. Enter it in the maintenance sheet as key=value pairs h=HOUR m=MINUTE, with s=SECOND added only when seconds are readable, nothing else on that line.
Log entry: h=12 m=49 s=26
